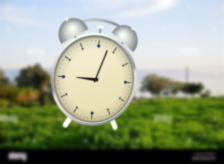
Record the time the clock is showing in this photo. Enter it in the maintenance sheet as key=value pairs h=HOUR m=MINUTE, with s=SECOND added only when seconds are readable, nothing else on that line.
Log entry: h=9 m=3
